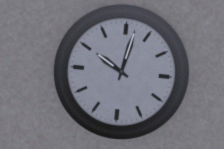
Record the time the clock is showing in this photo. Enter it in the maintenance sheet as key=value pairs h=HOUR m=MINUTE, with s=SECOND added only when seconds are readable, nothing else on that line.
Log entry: h=10 m=2
